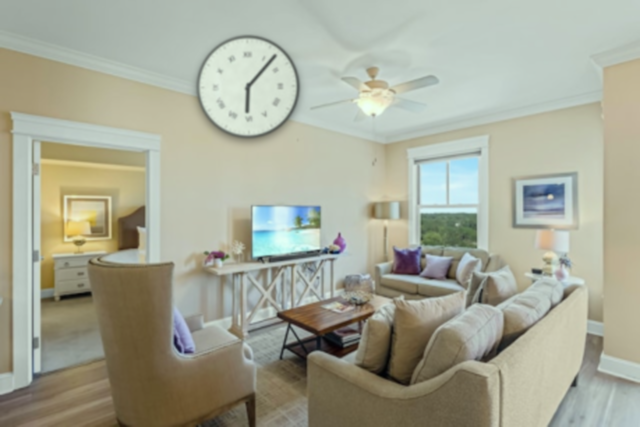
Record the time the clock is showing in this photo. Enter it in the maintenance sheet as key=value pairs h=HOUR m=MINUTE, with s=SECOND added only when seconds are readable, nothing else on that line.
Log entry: h=6 m=7
